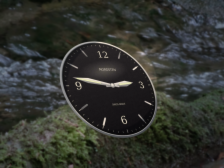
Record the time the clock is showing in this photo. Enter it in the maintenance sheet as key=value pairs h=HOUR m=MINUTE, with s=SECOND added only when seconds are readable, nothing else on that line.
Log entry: h=2 m=47
